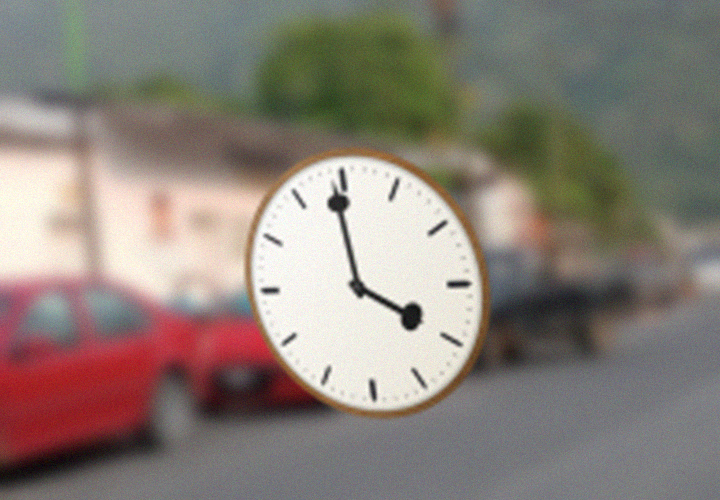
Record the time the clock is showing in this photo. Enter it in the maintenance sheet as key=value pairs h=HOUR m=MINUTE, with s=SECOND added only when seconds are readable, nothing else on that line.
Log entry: h=3 m=59
